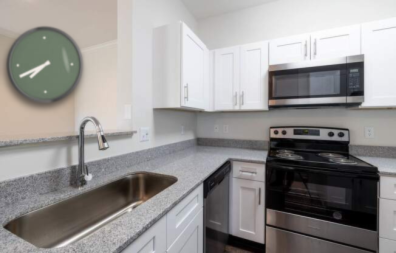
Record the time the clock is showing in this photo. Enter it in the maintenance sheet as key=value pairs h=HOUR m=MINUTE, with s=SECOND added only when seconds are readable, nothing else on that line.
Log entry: h=7 m=41
